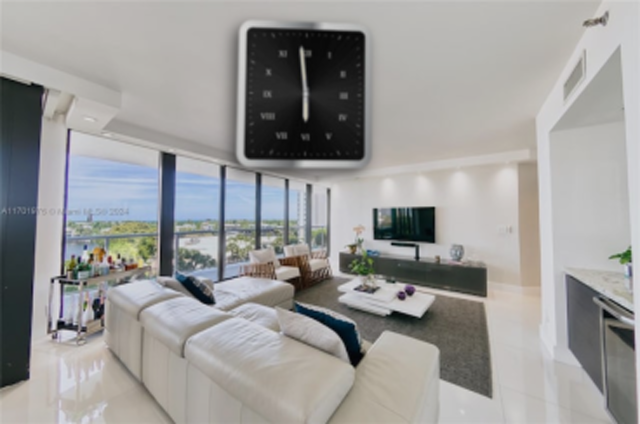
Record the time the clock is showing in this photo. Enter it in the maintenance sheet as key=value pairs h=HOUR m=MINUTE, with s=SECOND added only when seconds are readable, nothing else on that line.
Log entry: h=5 m=59
